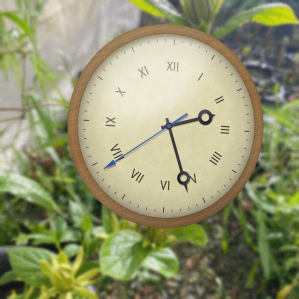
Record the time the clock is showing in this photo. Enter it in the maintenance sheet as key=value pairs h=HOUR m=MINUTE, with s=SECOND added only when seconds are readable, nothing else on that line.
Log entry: h=2 m=26 s=39
